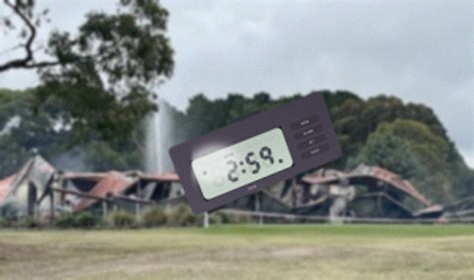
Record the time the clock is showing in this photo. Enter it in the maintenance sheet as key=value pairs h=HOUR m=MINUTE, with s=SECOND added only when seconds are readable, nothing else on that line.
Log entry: h=2 m=59
